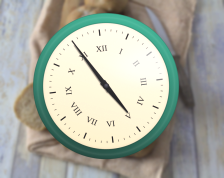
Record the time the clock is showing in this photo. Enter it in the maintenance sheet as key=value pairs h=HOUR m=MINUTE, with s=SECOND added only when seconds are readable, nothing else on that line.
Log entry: h=4 m=55
